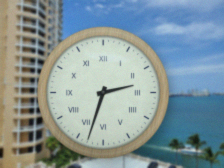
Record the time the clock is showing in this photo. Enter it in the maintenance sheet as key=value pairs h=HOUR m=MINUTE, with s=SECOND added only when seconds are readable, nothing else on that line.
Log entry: h=2 m=33
